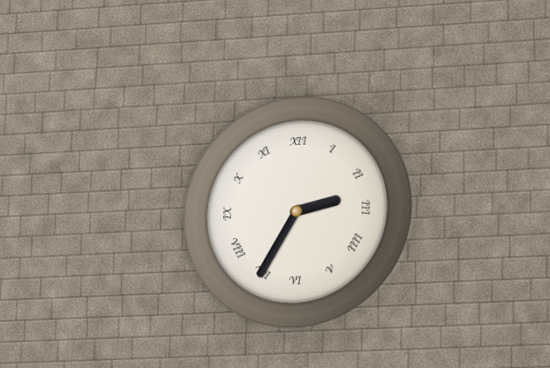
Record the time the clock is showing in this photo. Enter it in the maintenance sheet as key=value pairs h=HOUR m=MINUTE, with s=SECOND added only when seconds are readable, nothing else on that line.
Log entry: h=2 m=35
